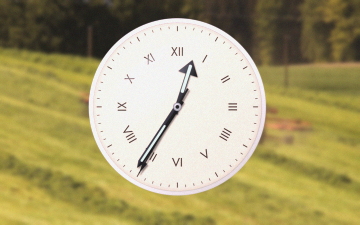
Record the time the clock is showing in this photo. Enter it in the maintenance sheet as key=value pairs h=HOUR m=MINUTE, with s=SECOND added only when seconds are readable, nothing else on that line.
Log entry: h=12 m=35 s=35
